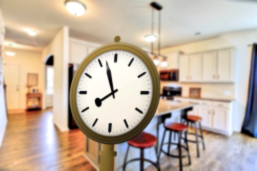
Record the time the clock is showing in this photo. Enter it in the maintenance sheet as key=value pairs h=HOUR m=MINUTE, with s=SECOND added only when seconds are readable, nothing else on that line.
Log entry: h=7 m=57
